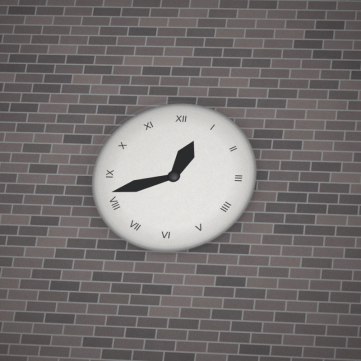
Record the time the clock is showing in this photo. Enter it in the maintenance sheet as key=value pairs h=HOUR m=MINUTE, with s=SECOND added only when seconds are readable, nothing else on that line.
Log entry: h=12 m=42
